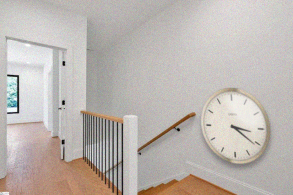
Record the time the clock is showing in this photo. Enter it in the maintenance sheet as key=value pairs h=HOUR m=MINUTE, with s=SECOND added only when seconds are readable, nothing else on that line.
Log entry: h=3 m=21
